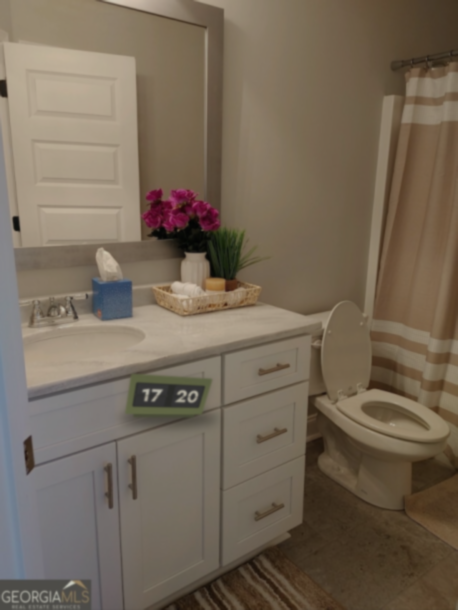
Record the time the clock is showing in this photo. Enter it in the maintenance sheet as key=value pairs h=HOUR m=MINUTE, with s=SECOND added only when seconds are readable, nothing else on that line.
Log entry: h=17 m=20
